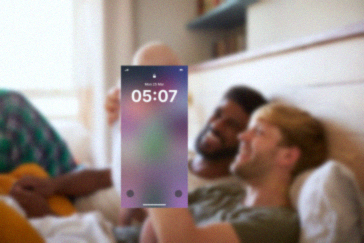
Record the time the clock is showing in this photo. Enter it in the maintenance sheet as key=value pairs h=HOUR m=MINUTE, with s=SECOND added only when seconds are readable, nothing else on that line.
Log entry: h=5 m=7
